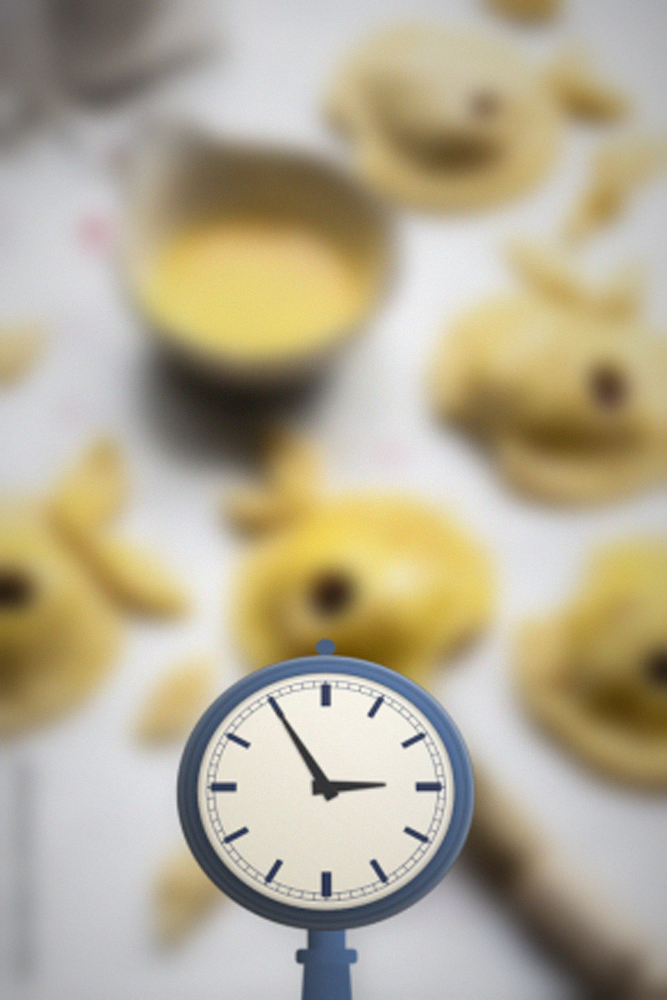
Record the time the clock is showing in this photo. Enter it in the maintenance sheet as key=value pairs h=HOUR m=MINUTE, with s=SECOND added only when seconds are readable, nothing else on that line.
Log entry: h=2 m=55
